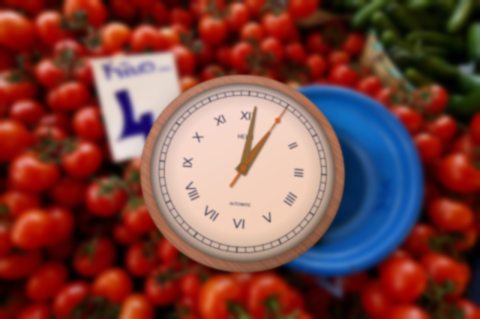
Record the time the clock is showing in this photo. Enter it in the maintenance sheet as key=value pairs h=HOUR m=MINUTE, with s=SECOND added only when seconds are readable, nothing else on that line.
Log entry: h=1 m=1 s=5
